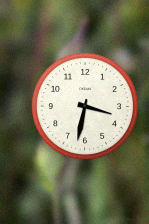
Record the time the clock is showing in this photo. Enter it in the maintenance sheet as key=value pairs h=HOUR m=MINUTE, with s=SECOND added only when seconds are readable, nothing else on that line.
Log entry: h=3 m=32
